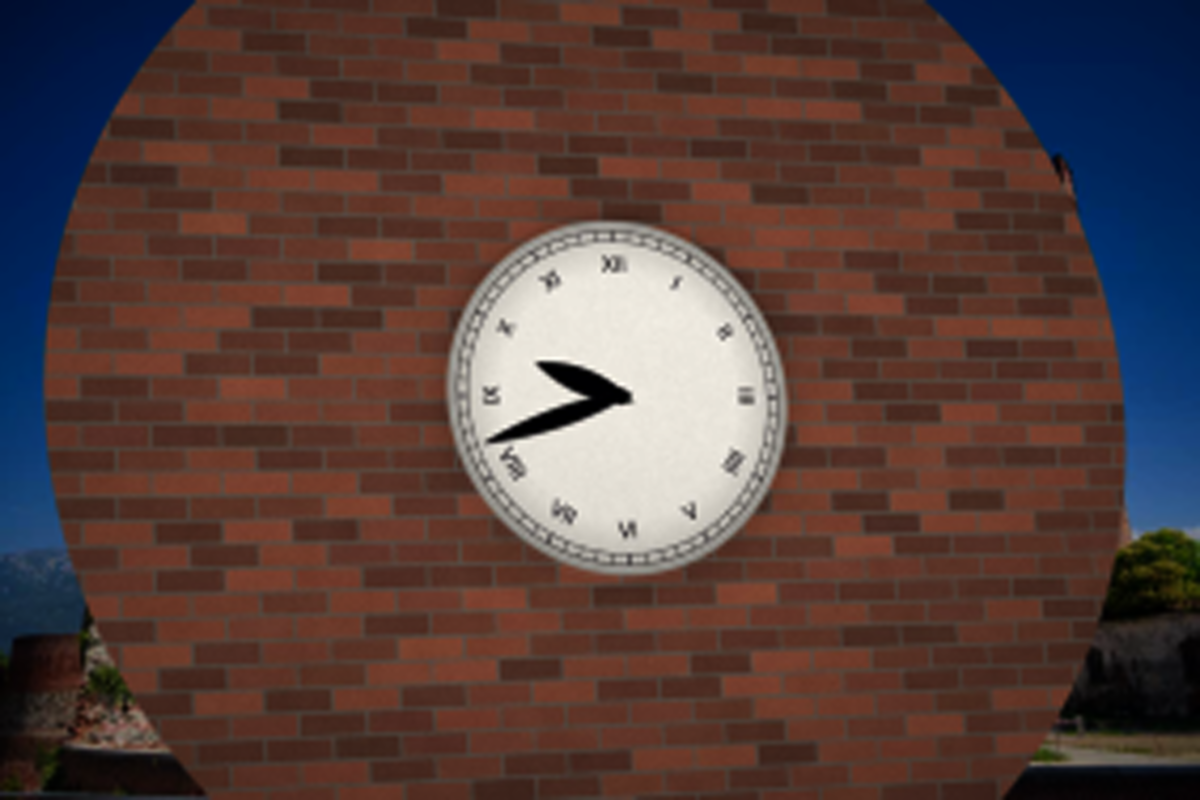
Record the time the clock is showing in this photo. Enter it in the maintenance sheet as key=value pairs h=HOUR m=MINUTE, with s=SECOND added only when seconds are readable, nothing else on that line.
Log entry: h=9 m=42
